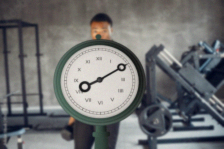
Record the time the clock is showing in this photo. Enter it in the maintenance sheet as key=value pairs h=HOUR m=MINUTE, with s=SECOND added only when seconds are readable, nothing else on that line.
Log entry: h=8 m=10
